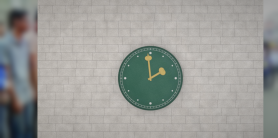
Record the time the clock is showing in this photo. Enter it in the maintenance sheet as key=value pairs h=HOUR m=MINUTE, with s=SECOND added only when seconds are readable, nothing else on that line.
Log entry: h=1 m=59
